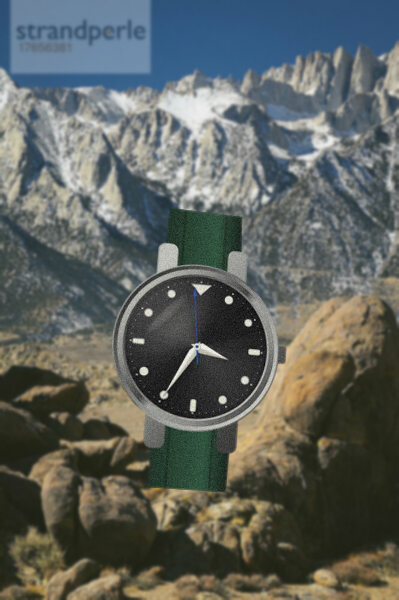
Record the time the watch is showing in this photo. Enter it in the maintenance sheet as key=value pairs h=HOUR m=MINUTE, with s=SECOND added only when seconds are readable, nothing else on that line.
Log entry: h=3 m=34 s=59
